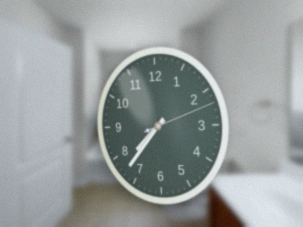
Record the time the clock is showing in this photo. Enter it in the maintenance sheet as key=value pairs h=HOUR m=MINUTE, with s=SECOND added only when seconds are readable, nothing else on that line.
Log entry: h=7 m=37 s=12
